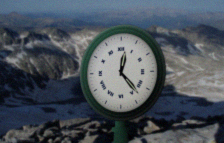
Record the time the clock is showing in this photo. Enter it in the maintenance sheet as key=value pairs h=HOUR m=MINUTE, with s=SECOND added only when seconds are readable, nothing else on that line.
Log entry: h=12 m=23
